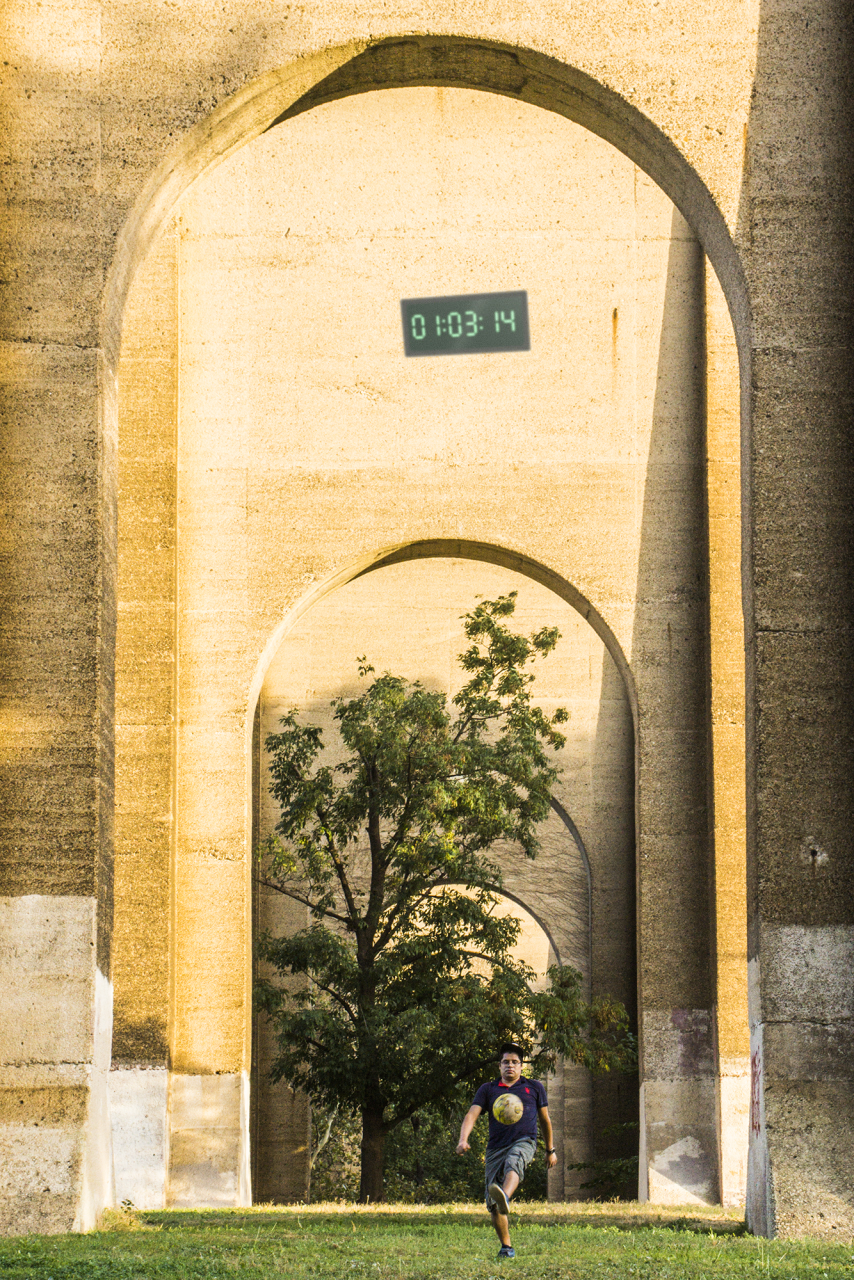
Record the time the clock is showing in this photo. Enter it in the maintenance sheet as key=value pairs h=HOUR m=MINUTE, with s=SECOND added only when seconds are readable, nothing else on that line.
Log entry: h=1 m=3 s=14
